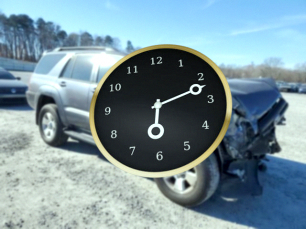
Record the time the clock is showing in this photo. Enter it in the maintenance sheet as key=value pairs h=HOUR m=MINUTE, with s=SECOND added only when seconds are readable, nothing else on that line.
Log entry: h=6 m=12
